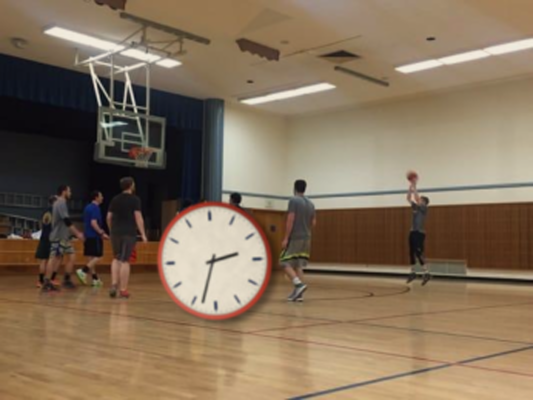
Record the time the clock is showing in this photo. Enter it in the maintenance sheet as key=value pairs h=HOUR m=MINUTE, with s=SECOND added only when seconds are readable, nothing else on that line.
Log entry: h=2 m=33
